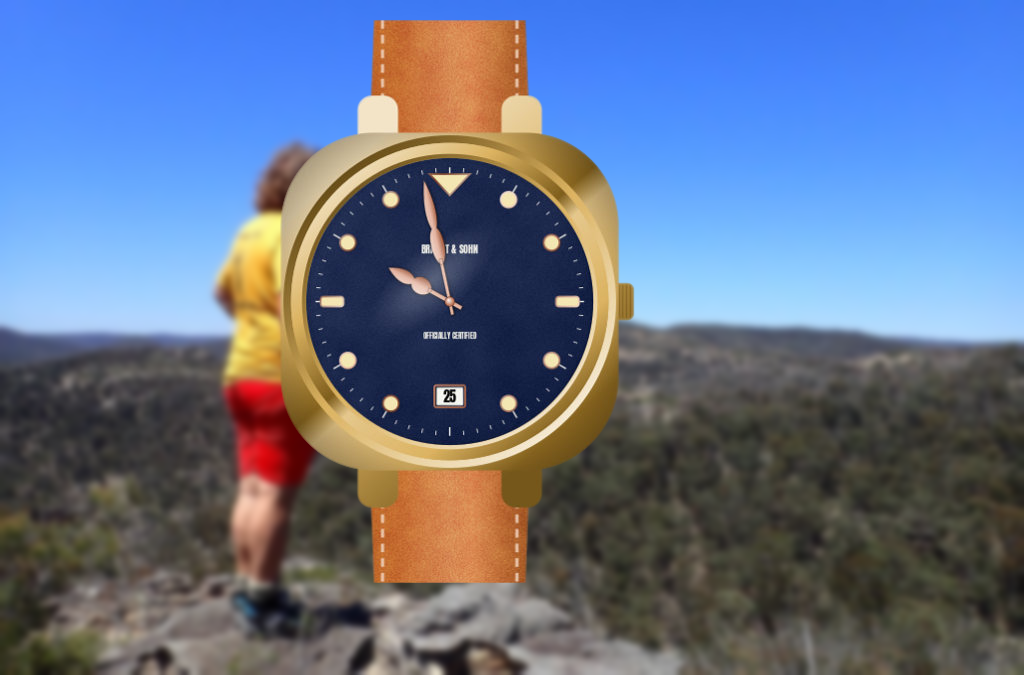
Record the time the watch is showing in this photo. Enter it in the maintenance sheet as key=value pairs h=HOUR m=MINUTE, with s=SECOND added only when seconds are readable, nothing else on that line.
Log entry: h=9 m=58
